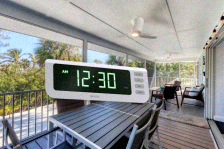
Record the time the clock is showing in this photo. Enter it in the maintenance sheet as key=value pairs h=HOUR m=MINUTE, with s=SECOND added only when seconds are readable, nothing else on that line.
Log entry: h=12 m=30
